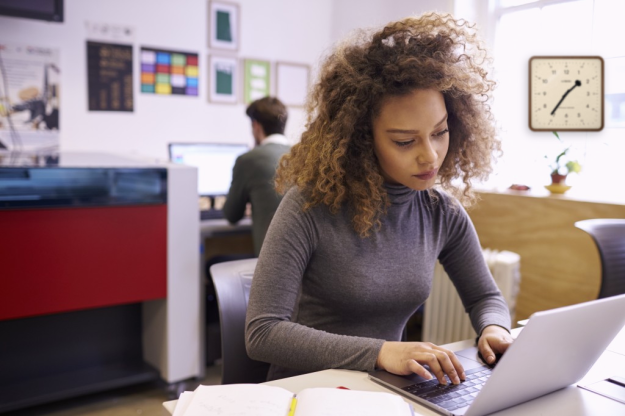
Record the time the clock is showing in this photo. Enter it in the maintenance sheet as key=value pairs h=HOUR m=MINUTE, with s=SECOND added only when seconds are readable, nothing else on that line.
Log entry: h=1 m=36
